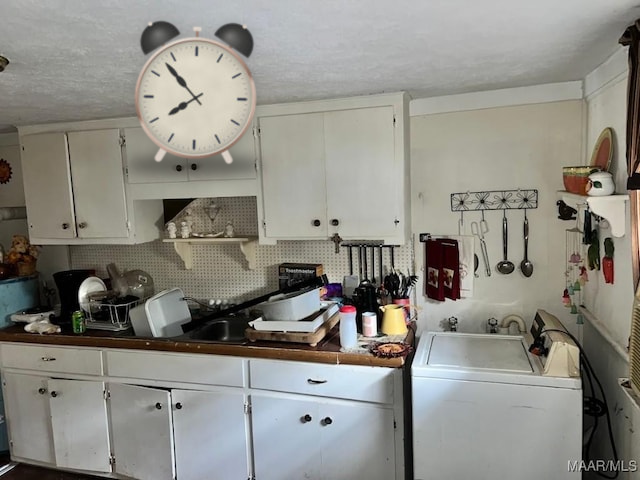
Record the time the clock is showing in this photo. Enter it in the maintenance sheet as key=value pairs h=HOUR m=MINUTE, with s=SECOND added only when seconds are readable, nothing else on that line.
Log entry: h=7 m=53
